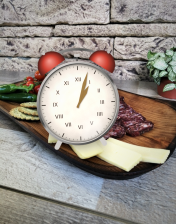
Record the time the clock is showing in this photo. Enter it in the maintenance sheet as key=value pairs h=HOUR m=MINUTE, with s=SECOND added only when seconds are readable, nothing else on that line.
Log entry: h=1 m=3
